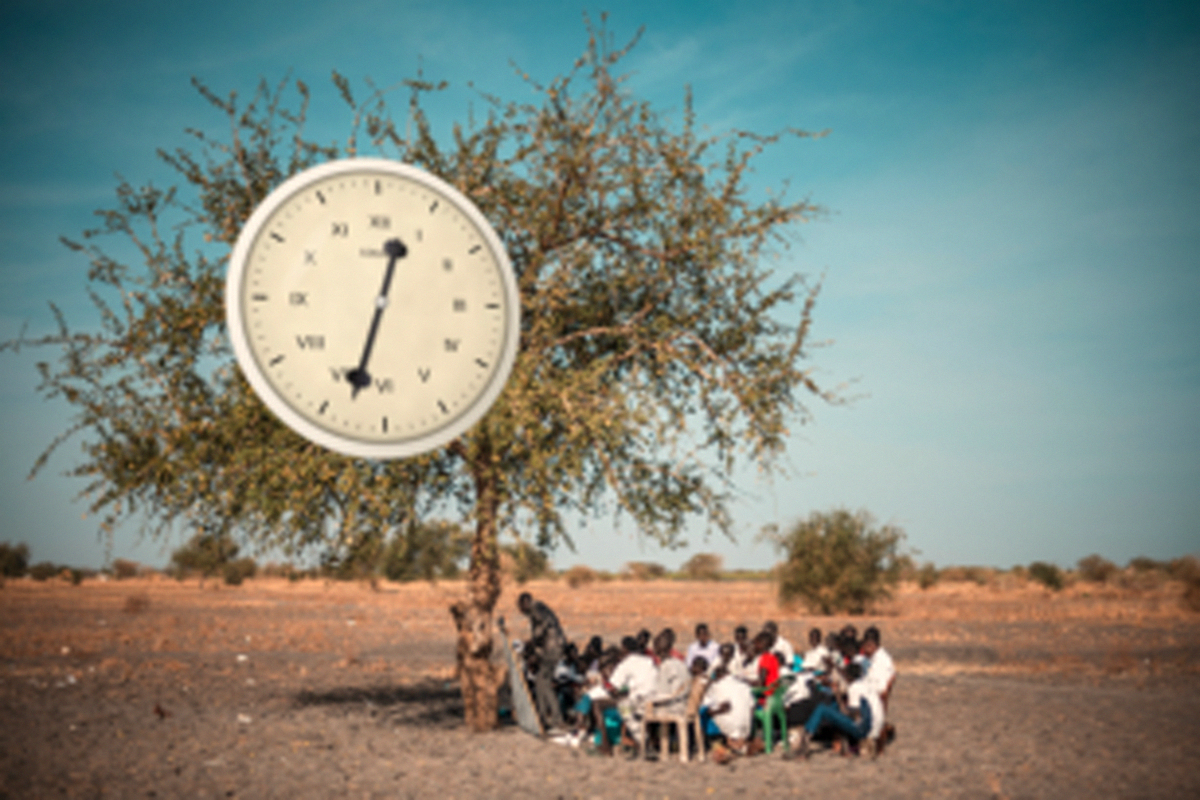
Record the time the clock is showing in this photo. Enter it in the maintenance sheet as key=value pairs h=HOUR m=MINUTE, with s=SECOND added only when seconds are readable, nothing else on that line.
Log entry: h=12 m=33
